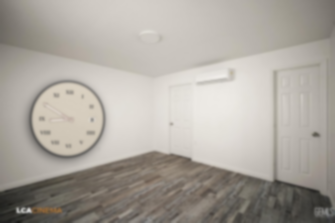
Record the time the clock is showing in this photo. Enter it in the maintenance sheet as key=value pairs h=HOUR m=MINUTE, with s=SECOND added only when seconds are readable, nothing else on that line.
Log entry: h=8 m=50
